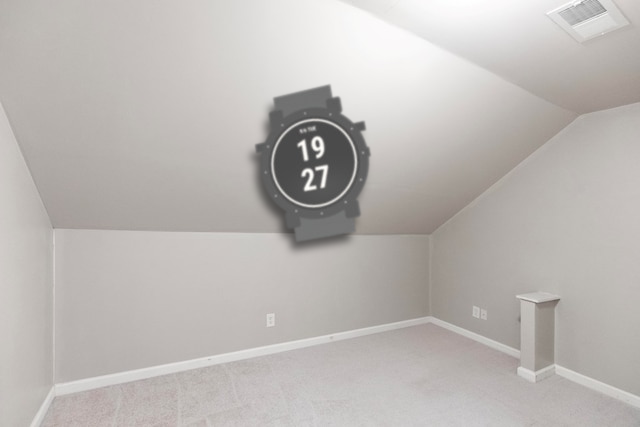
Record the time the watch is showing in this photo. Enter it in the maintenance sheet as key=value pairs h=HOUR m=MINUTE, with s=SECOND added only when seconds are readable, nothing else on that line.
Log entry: h=19 m=27
